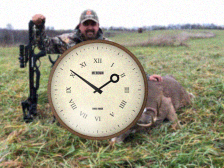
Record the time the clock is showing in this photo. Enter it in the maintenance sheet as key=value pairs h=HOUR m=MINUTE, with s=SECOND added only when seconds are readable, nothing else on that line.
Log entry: h=1 m=51
